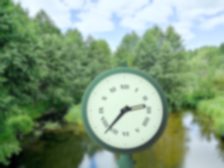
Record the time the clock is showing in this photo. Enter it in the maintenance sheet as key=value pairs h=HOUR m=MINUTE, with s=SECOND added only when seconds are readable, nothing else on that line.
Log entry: h=2 m=37
